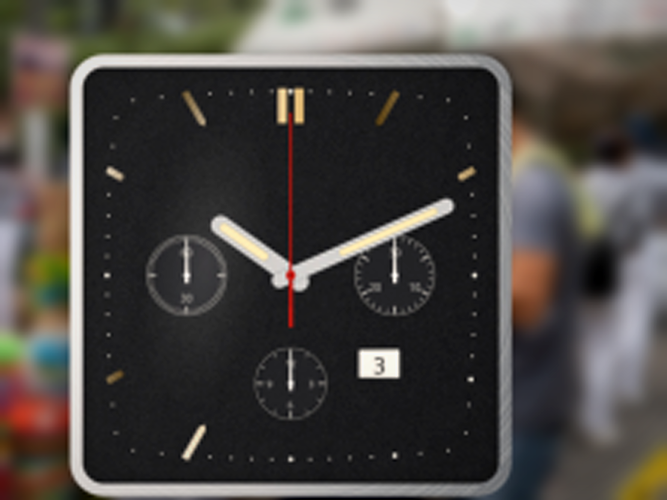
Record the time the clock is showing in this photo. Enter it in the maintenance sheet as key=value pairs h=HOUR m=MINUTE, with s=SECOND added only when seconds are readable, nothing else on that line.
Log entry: h=10 m=11
